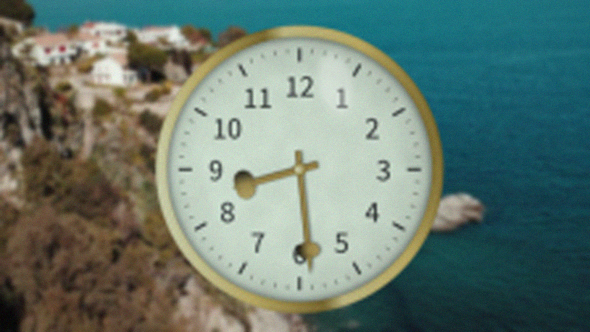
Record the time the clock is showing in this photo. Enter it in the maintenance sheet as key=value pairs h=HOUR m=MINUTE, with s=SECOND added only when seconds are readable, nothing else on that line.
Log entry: h=8 m=29
